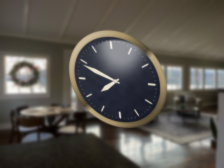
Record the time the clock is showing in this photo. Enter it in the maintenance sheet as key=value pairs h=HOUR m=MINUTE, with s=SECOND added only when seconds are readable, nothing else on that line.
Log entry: h=7 m=49
